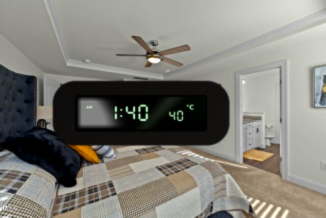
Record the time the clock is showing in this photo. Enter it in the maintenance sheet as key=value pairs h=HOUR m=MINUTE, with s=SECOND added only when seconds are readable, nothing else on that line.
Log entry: h=1 m=40
